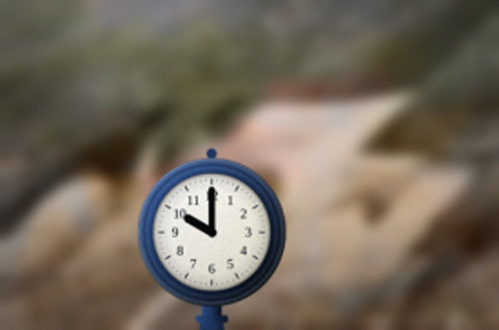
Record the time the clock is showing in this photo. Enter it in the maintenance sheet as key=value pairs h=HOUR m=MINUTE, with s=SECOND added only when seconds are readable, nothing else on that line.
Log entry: h=10 m=0
